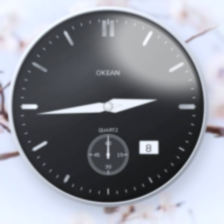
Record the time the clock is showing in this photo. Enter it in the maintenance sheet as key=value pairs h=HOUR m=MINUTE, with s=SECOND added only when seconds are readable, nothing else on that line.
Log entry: h=2 m=44
